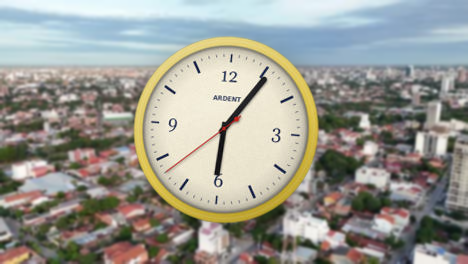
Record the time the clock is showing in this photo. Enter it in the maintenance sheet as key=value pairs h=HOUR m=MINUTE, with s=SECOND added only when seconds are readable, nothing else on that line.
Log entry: h=6 m=5 s=38
